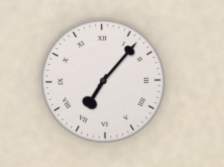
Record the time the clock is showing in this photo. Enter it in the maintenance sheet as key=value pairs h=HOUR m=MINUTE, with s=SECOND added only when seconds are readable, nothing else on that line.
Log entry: h=7 m=7
